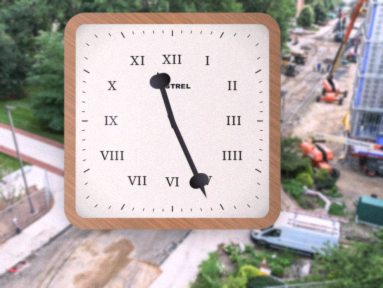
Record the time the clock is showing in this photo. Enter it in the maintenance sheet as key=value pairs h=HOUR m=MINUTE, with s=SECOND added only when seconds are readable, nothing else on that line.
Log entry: h=11 m=26
